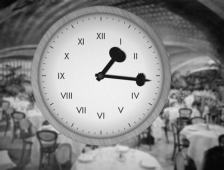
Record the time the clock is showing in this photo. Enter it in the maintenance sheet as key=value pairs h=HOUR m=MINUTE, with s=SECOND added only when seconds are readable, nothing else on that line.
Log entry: h=1 m=16
